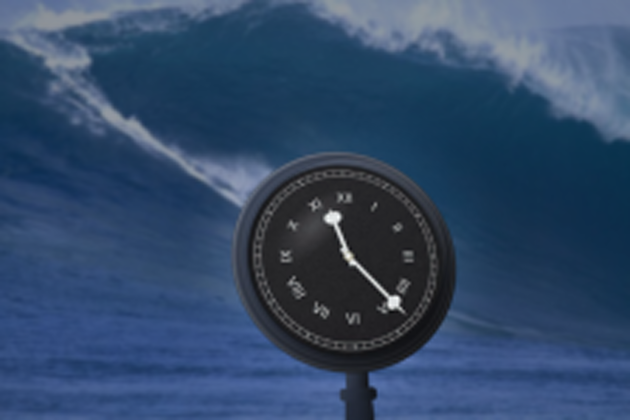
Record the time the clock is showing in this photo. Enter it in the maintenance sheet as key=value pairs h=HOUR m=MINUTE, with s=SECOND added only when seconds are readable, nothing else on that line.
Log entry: h=11 m=23
